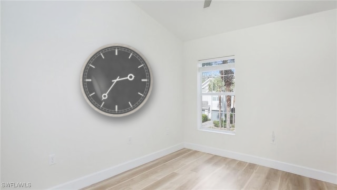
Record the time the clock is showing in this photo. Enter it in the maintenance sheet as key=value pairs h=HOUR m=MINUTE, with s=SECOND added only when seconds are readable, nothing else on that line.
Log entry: h=2 m=36
